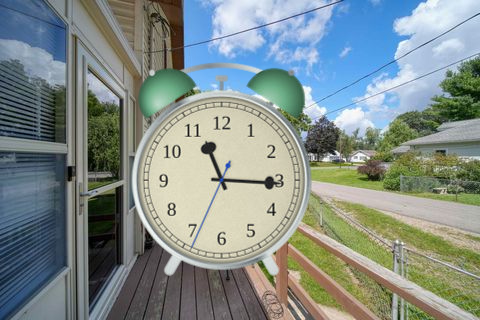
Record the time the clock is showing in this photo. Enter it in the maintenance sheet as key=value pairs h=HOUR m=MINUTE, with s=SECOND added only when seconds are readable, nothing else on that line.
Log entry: h=11 m=15 s=34
